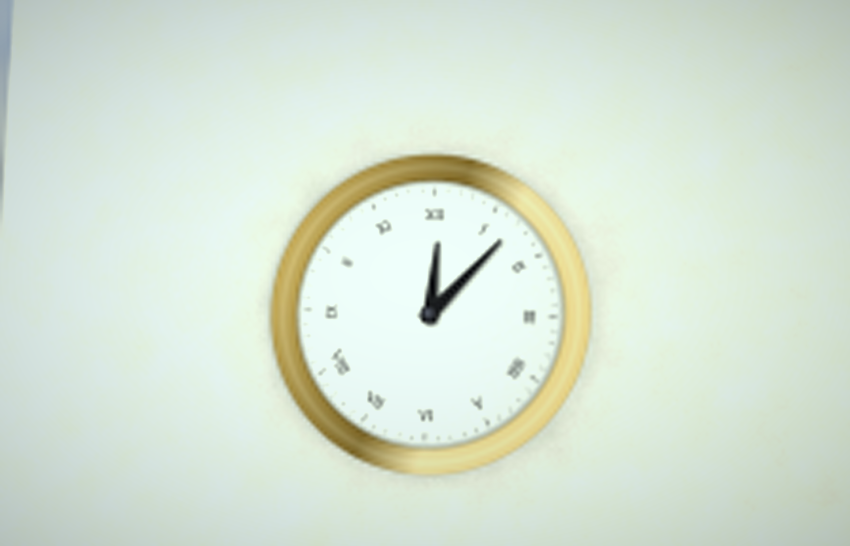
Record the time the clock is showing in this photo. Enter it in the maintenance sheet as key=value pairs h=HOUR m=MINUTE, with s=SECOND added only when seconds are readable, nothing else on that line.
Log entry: h=12 m=7
